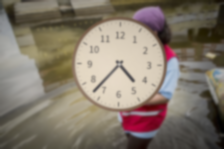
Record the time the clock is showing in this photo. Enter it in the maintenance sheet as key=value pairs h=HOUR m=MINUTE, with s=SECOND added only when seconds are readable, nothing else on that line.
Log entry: h=4 m=37
